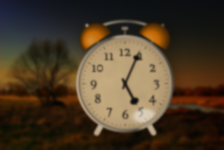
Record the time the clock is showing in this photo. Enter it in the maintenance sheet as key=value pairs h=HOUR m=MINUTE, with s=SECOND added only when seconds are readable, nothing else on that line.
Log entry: h=5 m=4
